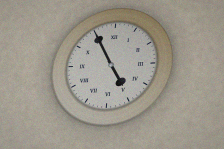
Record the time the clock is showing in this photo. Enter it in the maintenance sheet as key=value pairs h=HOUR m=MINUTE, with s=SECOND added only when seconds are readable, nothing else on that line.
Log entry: h=4 m=55
